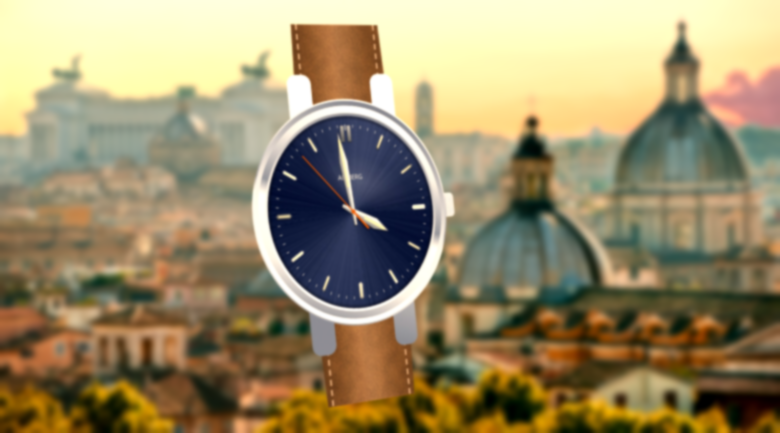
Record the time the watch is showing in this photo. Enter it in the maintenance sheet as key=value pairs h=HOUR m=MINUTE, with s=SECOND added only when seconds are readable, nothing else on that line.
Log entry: h=3 m=58 s=53
